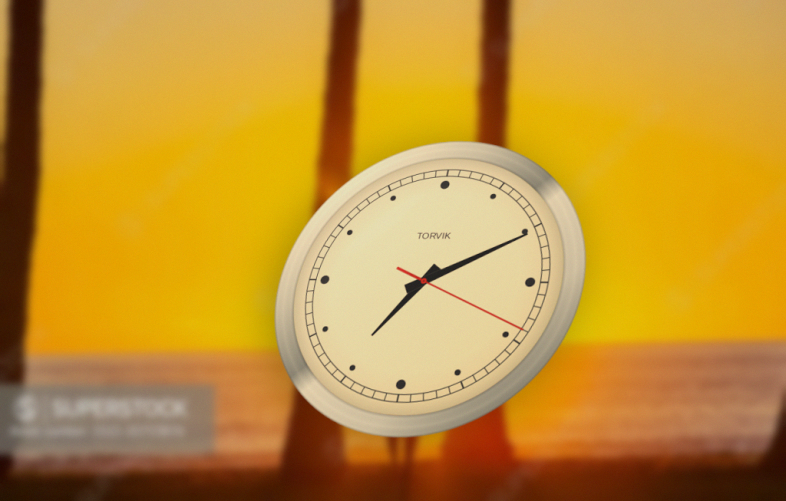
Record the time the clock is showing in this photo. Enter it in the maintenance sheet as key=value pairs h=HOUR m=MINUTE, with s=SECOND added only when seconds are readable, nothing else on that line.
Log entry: h=7 m=10 s=19
